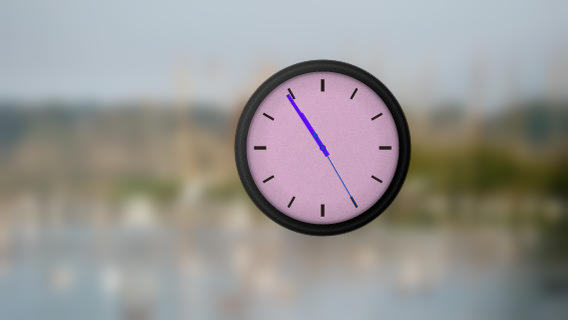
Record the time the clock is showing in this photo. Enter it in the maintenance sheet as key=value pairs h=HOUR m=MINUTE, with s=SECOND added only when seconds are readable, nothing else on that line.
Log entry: h=10 m=54 s=25
